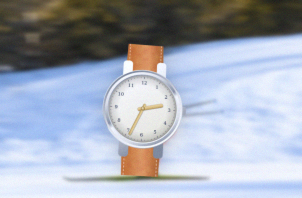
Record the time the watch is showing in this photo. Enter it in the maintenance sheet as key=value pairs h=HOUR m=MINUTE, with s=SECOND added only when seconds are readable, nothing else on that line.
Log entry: h=2 m=34
